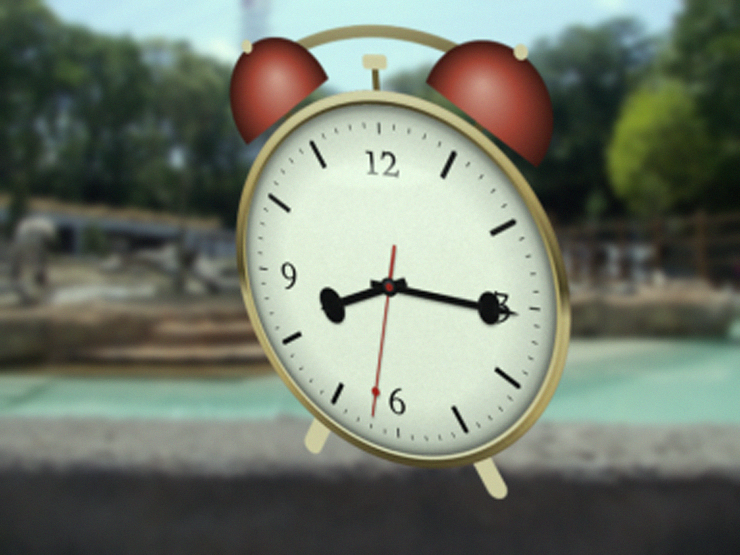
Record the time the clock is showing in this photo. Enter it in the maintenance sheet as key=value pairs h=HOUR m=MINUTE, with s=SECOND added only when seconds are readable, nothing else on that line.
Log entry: h=8 m=15 s=32
